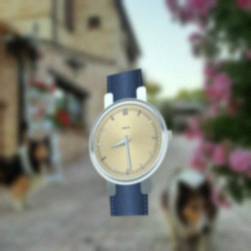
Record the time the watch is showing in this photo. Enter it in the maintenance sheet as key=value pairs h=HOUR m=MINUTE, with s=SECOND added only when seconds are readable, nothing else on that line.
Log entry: h=8 m=29
